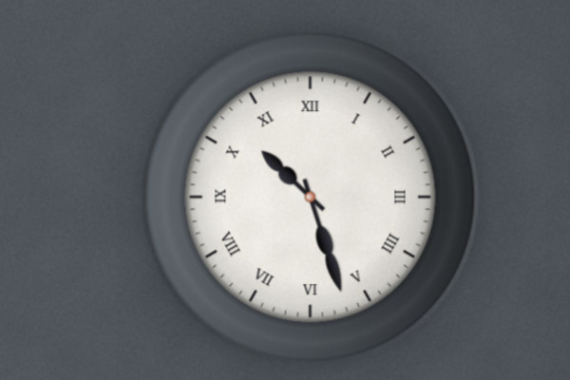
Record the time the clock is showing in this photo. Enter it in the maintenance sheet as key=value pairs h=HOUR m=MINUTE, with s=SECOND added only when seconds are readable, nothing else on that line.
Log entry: h=10 m=27
